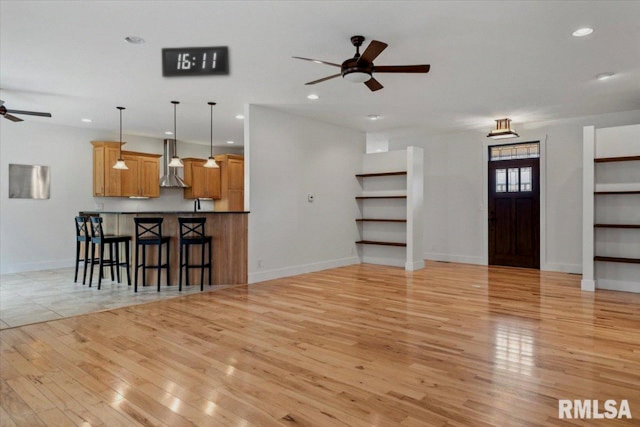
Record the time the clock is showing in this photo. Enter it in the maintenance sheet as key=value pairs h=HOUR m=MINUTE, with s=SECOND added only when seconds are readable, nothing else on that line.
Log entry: h=16 m=11
